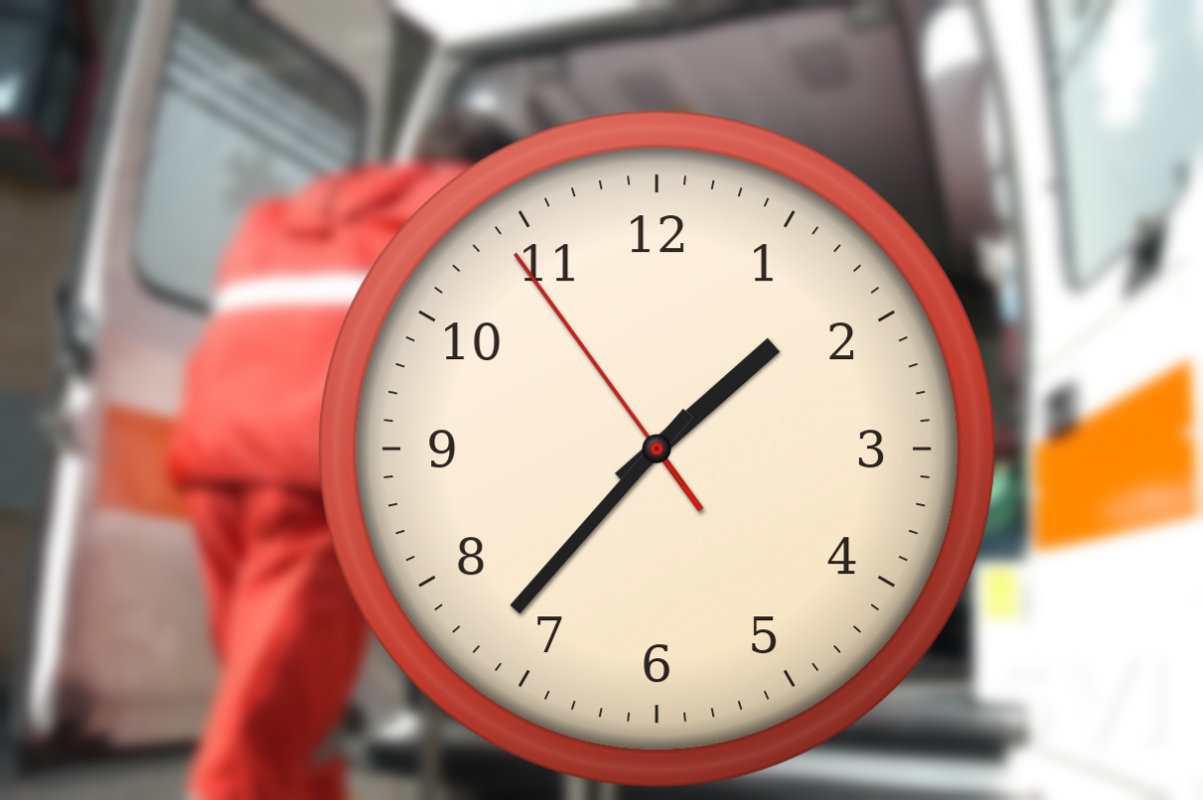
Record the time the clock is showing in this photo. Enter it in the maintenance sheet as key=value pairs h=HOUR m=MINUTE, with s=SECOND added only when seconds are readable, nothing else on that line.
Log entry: h=1 m=36 s=54
